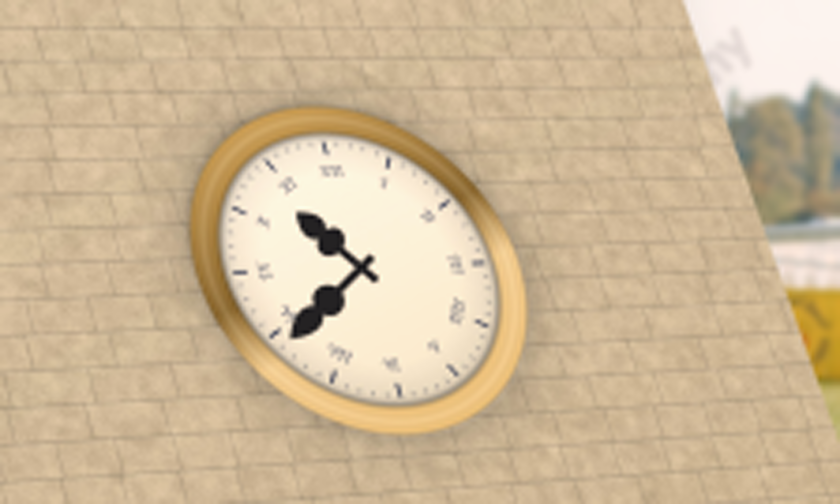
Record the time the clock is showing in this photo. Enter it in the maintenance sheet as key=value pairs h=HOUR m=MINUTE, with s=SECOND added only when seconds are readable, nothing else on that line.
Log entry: h=10 m=39
